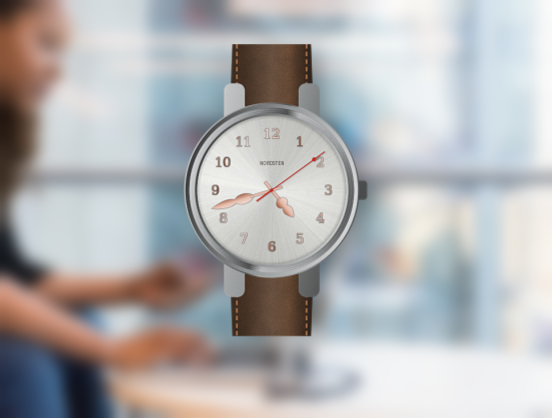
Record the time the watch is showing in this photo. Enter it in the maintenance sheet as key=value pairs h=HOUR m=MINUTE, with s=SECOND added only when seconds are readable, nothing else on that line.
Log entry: h=4 m=42 s=9
